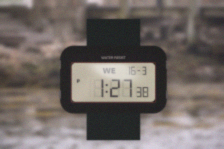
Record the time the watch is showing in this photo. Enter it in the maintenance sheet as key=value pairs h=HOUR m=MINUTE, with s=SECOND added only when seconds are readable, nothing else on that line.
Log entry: h=1 m=27 s=38
